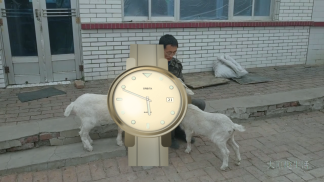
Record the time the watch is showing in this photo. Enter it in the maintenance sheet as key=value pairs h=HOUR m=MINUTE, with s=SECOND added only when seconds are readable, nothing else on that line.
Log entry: h=5 m=49
